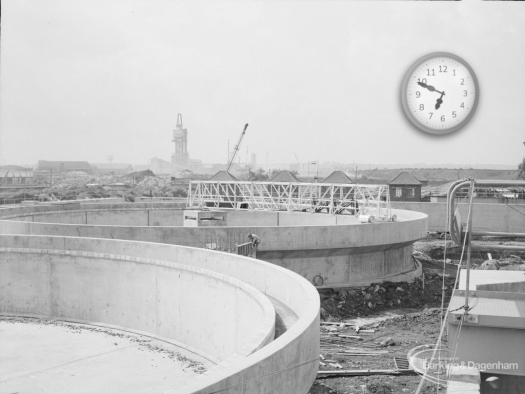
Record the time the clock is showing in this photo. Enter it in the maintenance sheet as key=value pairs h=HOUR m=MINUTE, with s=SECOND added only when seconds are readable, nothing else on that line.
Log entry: h=6 m=49
